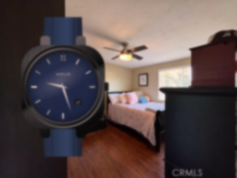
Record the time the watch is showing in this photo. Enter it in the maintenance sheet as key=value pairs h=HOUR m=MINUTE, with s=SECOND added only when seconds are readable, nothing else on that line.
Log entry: h=9 m=27
